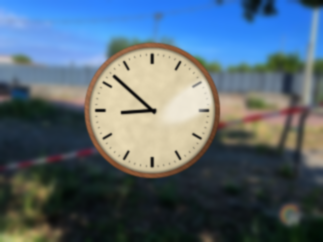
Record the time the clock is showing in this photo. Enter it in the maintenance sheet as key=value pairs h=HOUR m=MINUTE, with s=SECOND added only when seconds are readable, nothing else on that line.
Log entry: h=8 m=52
